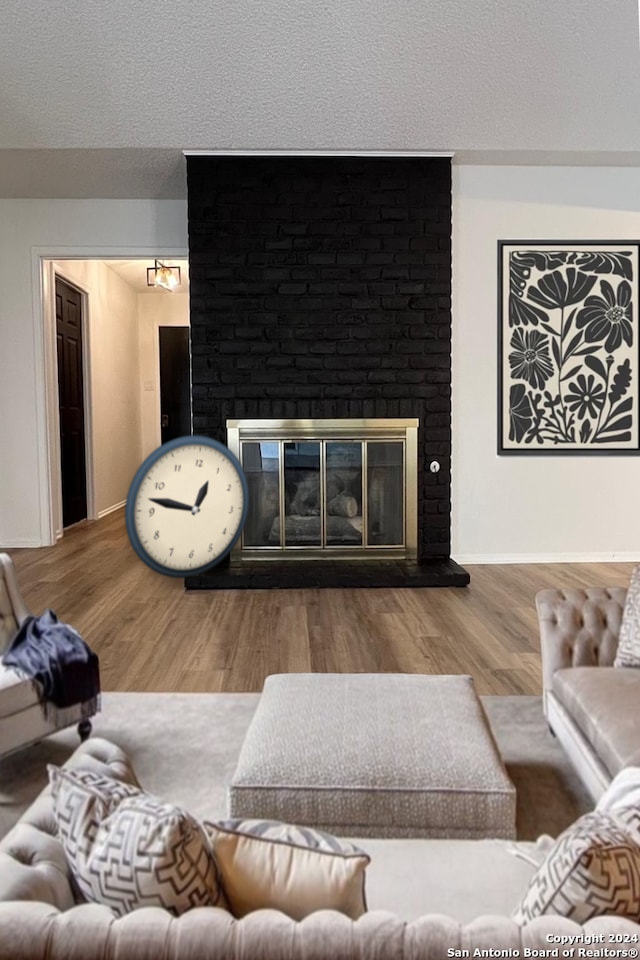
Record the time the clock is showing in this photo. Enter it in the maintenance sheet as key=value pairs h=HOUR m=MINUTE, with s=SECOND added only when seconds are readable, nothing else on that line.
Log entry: h=12 m=47
